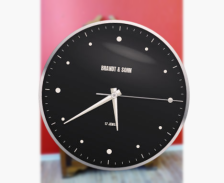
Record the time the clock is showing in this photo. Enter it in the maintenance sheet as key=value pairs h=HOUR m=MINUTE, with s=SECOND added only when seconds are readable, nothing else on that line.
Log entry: h=5 m=39 s=15
